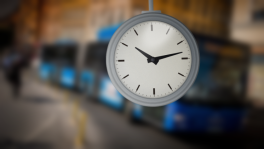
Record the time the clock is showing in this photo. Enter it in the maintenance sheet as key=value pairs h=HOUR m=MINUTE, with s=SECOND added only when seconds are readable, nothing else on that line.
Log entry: h=10 m=13
